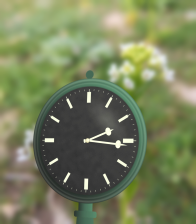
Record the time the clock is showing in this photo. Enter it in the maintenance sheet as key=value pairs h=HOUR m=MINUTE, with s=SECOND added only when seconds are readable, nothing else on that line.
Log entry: h=2 m=16
